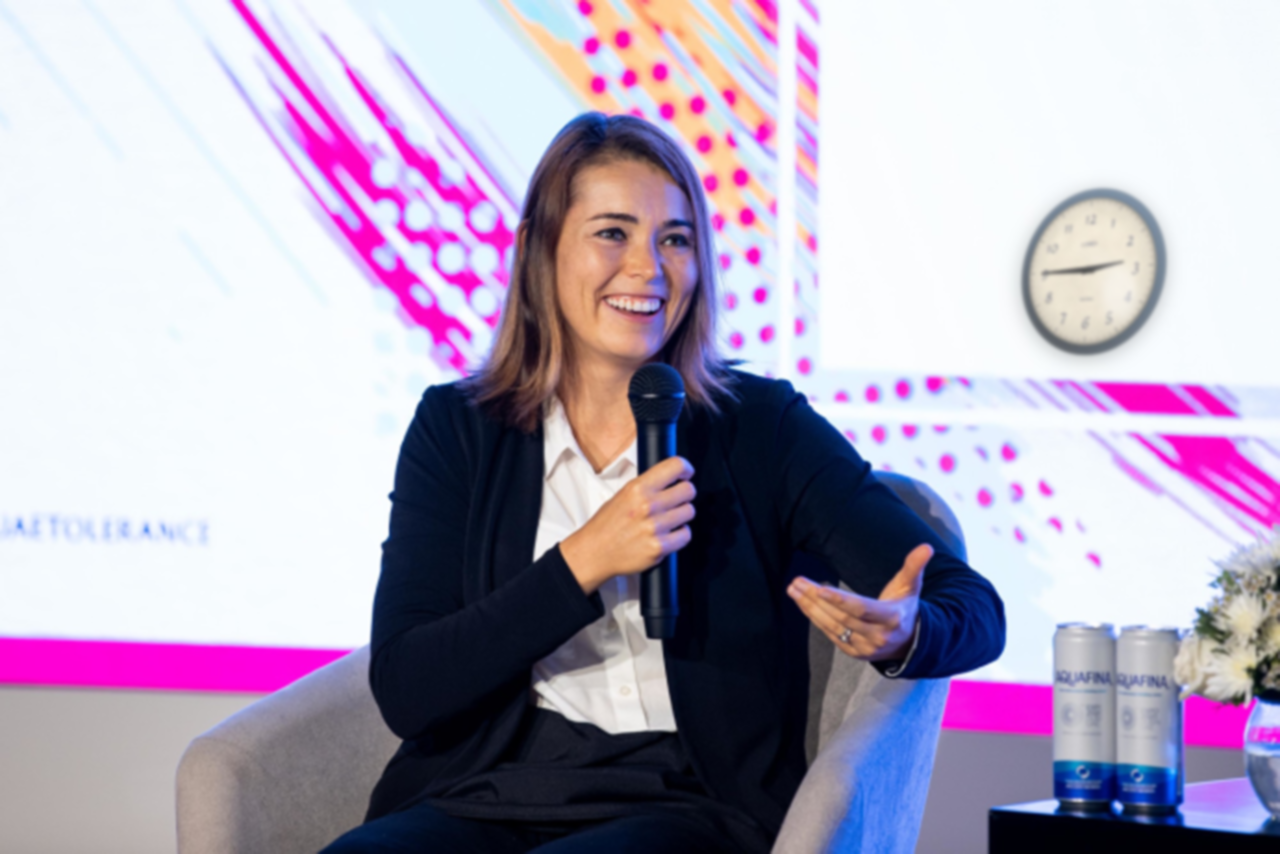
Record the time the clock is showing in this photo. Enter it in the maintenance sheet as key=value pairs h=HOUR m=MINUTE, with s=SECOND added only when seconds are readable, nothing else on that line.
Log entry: h=2 m=45
